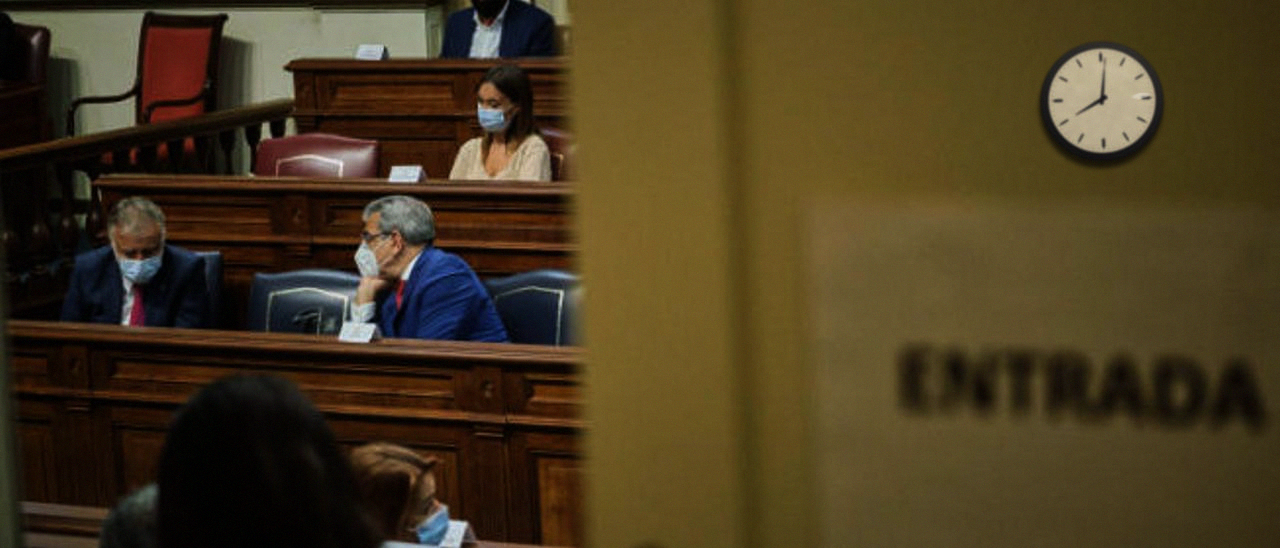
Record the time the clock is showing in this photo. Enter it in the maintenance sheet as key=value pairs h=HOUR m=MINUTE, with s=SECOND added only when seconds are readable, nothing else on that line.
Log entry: h=8 m=1
